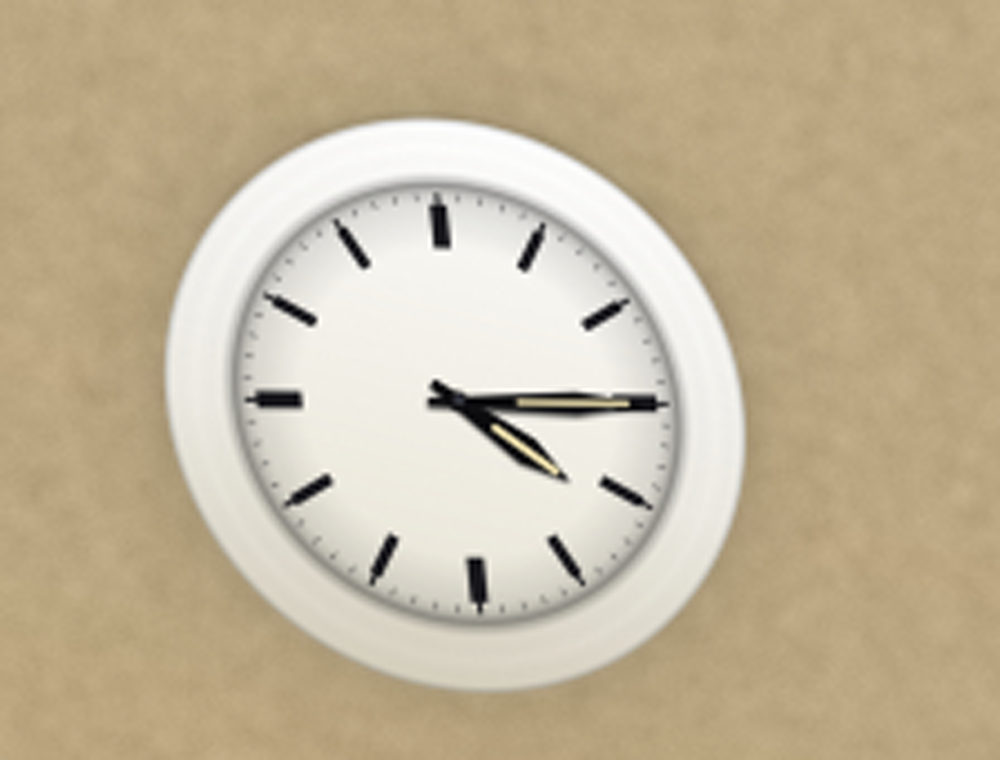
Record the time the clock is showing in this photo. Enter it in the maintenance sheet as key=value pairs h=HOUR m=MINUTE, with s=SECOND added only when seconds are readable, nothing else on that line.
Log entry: h=4 m=15
